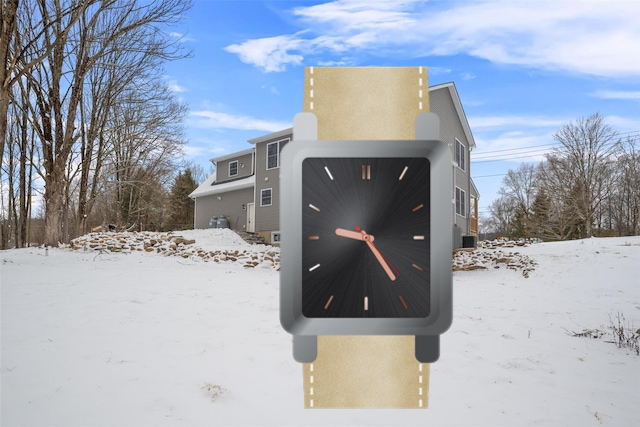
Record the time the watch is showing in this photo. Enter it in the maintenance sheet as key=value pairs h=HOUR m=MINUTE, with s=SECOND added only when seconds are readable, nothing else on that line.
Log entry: h=9 m=24 s=23
